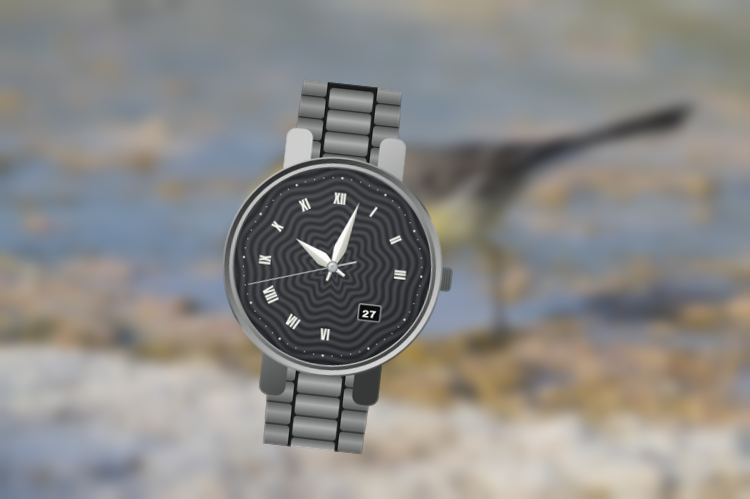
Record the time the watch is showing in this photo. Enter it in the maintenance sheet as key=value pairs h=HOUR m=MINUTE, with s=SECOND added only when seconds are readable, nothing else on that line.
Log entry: h=10 m=2 s=42
